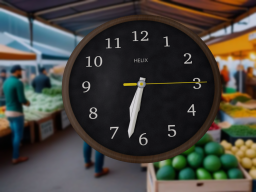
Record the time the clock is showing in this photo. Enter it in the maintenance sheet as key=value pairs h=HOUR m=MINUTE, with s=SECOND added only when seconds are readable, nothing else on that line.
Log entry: h=6 m=32 s=15
